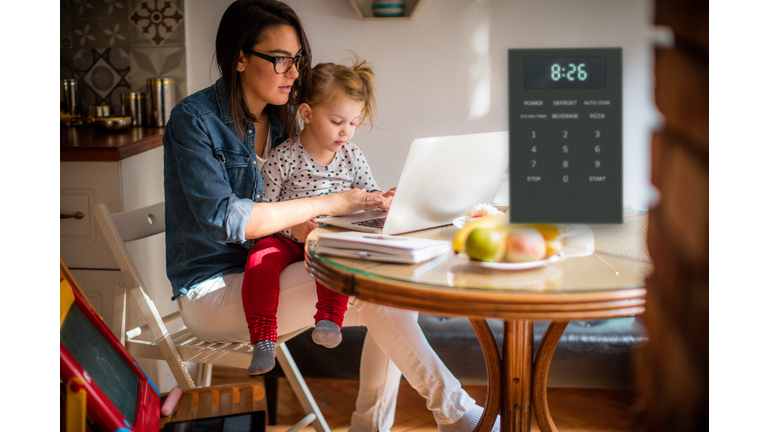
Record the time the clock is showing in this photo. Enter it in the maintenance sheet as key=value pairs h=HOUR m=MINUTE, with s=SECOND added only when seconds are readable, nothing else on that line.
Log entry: h=8 m=26
